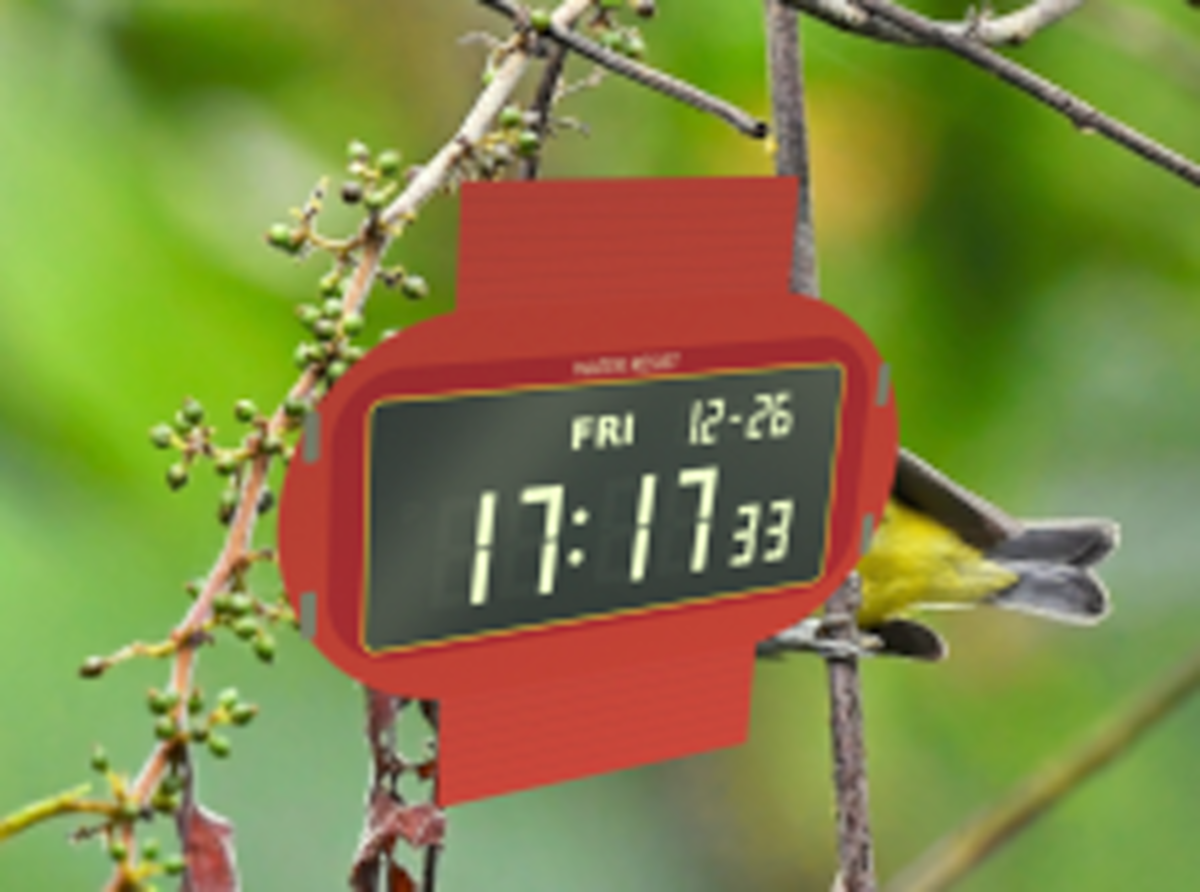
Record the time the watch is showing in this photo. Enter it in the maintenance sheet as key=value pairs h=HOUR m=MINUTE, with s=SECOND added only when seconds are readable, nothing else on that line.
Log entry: h=17 m=17 s=33
